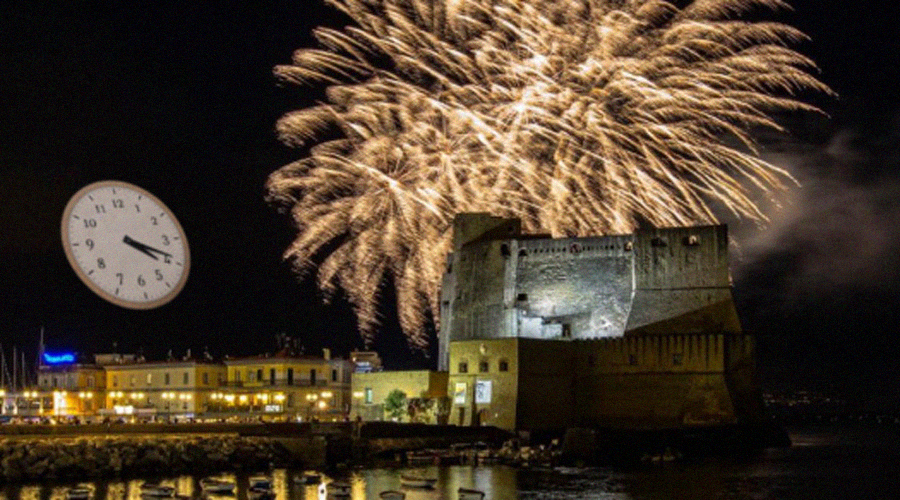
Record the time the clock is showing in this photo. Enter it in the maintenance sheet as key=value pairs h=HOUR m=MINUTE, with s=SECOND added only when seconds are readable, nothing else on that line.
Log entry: h=4 m=19
